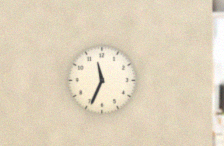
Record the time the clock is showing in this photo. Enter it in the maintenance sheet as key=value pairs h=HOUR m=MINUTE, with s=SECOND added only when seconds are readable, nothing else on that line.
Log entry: h=11 m=34
